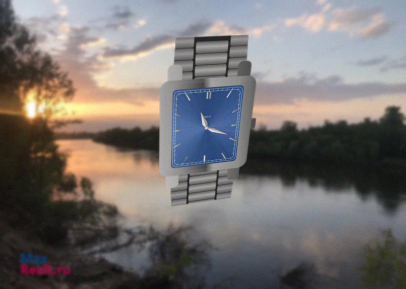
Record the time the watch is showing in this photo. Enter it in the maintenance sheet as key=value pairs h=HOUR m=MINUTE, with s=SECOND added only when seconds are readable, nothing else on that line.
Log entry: h=11 m=19
